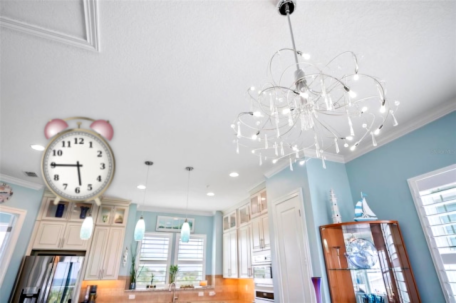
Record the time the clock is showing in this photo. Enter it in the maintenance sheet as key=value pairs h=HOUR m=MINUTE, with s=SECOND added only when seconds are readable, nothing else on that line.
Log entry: h=5 m=45
